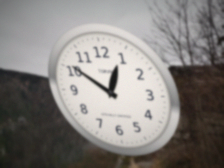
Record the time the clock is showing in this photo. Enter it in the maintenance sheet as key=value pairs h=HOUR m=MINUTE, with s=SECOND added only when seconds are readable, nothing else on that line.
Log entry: h=12 m=51
